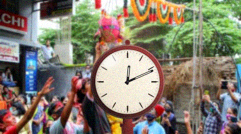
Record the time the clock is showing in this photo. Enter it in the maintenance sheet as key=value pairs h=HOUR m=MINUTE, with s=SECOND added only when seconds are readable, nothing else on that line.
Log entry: h=12 m=11
